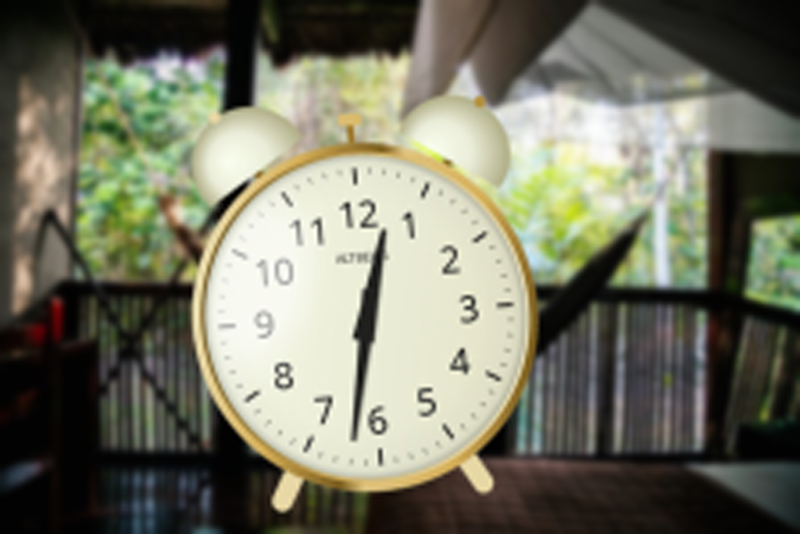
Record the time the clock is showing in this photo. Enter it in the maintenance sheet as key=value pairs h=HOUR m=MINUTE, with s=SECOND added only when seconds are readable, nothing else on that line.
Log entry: h=12 m=32
